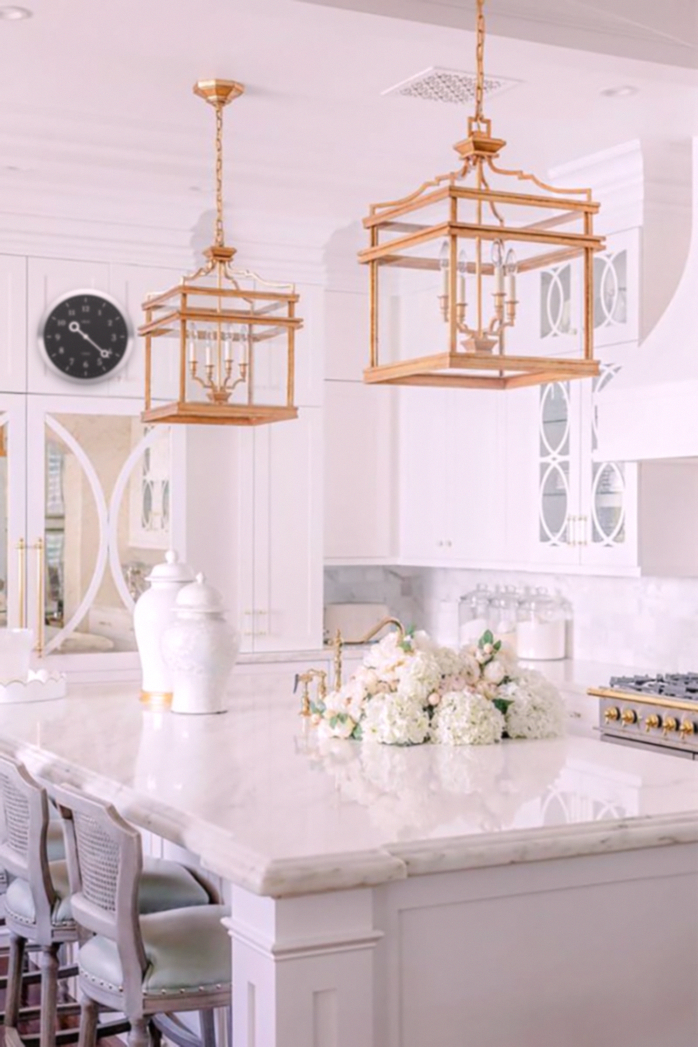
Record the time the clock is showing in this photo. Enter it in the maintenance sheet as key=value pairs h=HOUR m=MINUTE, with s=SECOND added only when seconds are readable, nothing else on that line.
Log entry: h=10 m=22
